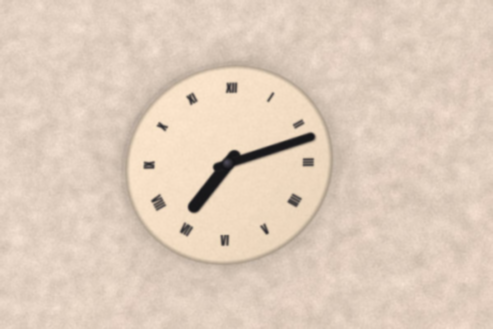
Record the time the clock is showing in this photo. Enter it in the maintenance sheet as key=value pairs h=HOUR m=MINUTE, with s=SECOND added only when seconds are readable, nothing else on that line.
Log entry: h=7 m=12
